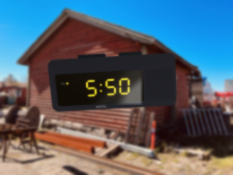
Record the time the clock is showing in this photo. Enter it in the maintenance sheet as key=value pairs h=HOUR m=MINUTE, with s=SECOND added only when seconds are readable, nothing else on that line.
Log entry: h=5 m=50
